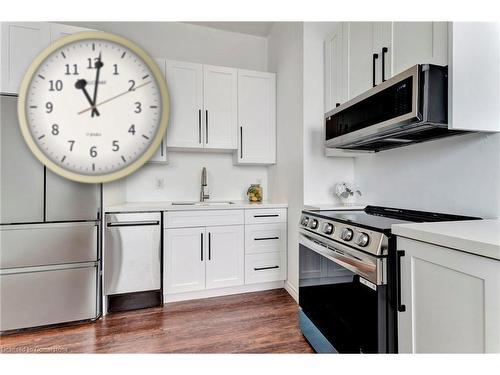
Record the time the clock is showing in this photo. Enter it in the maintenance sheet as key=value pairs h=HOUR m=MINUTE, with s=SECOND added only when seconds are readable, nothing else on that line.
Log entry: h=11 m=1 s=11
